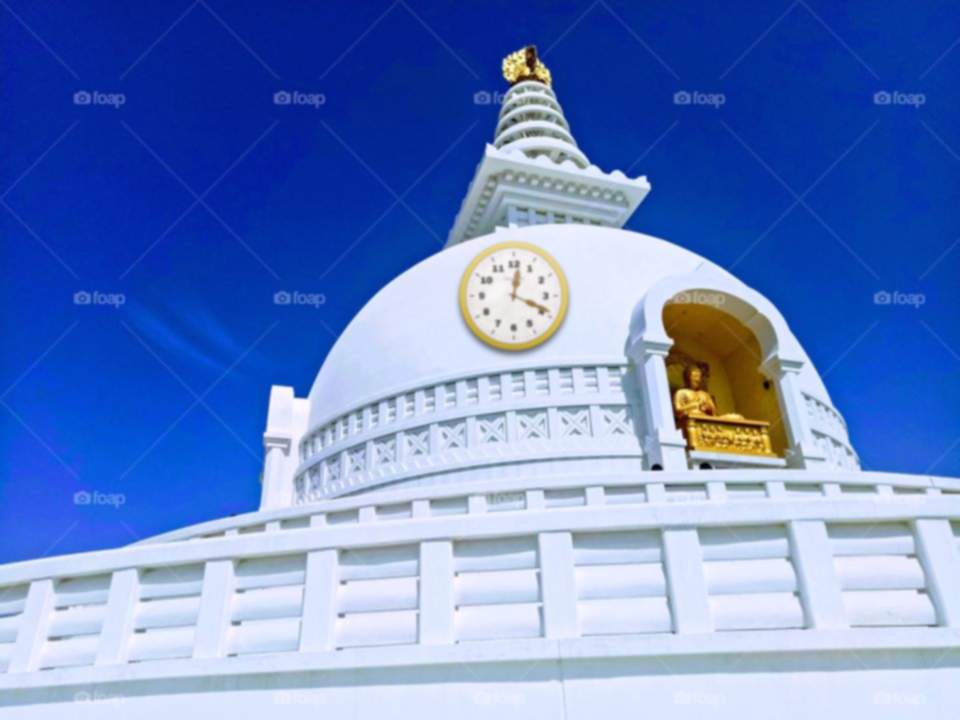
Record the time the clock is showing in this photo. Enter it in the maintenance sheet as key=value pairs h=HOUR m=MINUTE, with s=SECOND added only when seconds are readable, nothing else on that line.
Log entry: h=12 m=19
